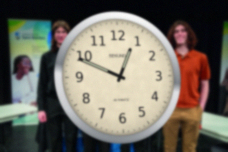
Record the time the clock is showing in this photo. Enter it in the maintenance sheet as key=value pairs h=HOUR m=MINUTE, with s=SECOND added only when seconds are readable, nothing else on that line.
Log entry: h=12 m=49
